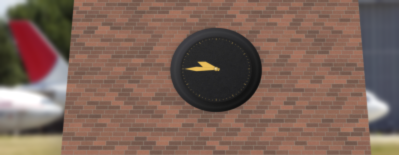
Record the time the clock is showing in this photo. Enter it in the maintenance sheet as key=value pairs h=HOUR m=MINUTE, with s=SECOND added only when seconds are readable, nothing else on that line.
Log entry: h=9 m=45
